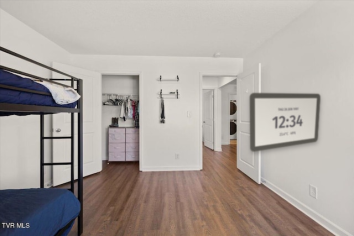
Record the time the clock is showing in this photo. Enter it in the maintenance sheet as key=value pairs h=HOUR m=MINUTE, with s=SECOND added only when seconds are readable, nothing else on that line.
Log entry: h=12 m=34
